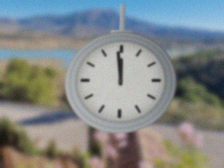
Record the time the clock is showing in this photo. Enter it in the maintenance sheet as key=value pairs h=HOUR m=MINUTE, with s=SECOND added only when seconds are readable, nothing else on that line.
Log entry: h=11 m=59
